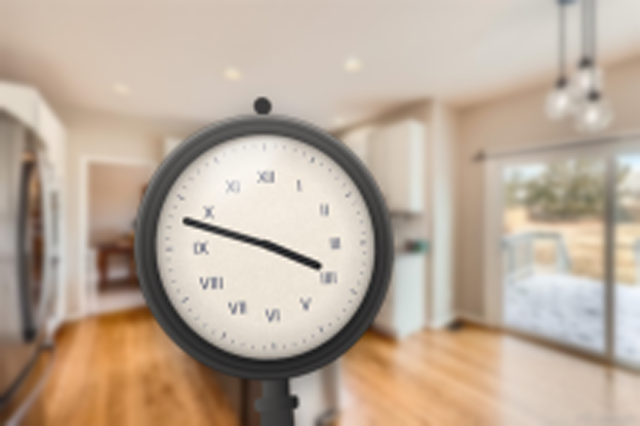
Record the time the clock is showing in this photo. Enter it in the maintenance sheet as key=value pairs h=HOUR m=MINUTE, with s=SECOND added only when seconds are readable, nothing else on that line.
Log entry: h=3 m=48
